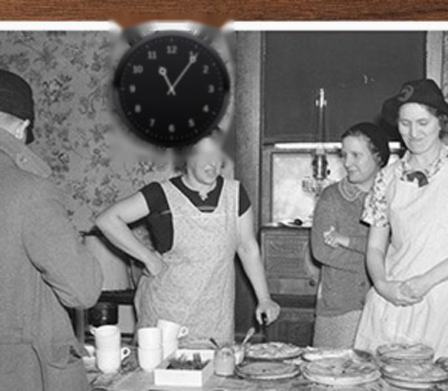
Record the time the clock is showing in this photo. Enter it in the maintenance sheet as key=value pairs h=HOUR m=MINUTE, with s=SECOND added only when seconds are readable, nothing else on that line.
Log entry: h=11 m=6
